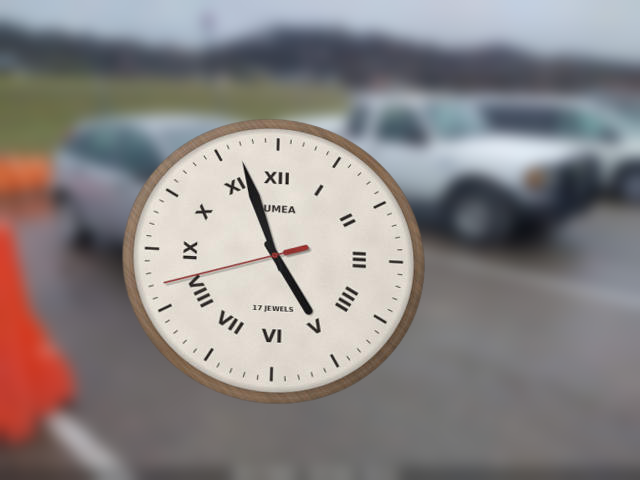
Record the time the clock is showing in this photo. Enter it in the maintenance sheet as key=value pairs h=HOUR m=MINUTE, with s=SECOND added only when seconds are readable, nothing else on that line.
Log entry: h=4 m=56 s=42
